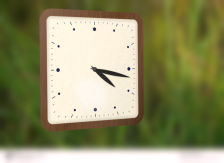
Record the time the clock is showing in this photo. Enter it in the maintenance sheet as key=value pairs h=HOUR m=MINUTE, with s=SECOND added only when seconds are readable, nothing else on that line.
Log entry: h=4 m=17
